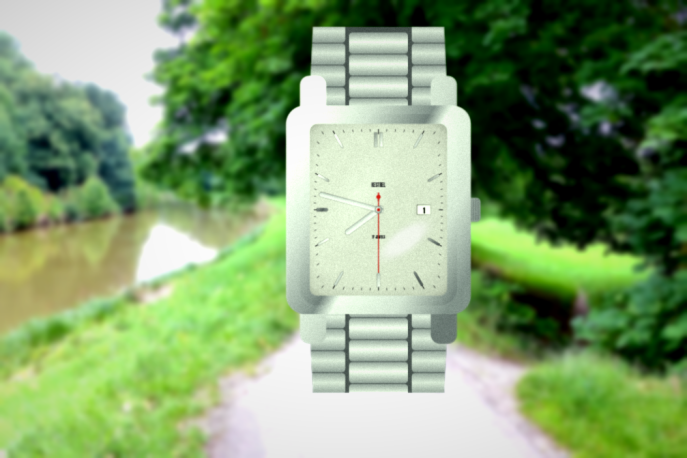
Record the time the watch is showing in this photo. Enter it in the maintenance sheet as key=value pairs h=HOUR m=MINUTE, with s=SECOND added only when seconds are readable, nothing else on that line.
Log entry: h=7 m=47 s=30
